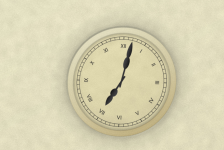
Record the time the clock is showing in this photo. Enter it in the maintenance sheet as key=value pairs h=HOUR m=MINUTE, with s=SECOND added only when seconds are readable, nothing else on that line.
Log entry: h=7 m=2
